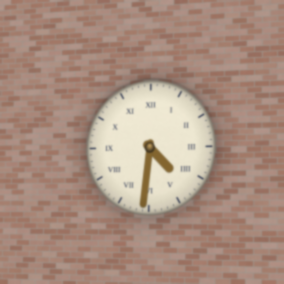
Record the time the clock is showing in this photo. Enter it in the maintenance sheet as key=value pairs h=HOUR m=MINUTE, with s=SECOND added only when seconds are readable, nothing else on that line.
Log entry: h=4 m=31
